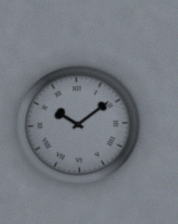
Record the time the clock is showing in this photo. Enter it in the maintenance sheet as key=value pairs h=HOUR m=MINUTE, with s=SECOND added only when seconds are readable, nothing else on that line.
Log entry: h=10 m=9
